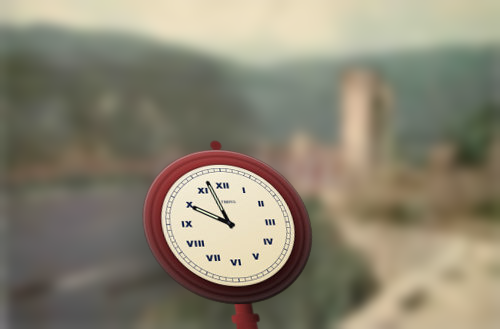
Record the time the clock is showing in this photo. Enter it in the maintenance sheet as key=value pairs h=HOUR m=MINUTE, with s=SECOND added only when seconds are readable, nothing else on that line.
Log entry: h=9 m=57
